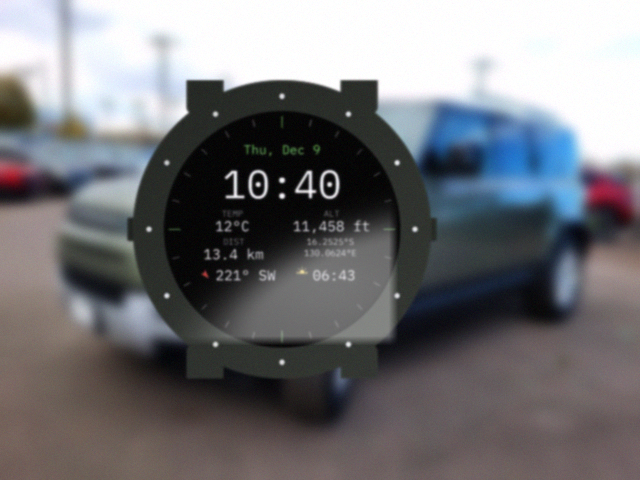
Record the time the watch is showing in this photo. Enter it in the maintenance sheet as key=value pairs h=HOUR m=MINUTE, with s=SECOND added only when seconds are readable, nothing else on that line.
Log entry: h=10 m=40
